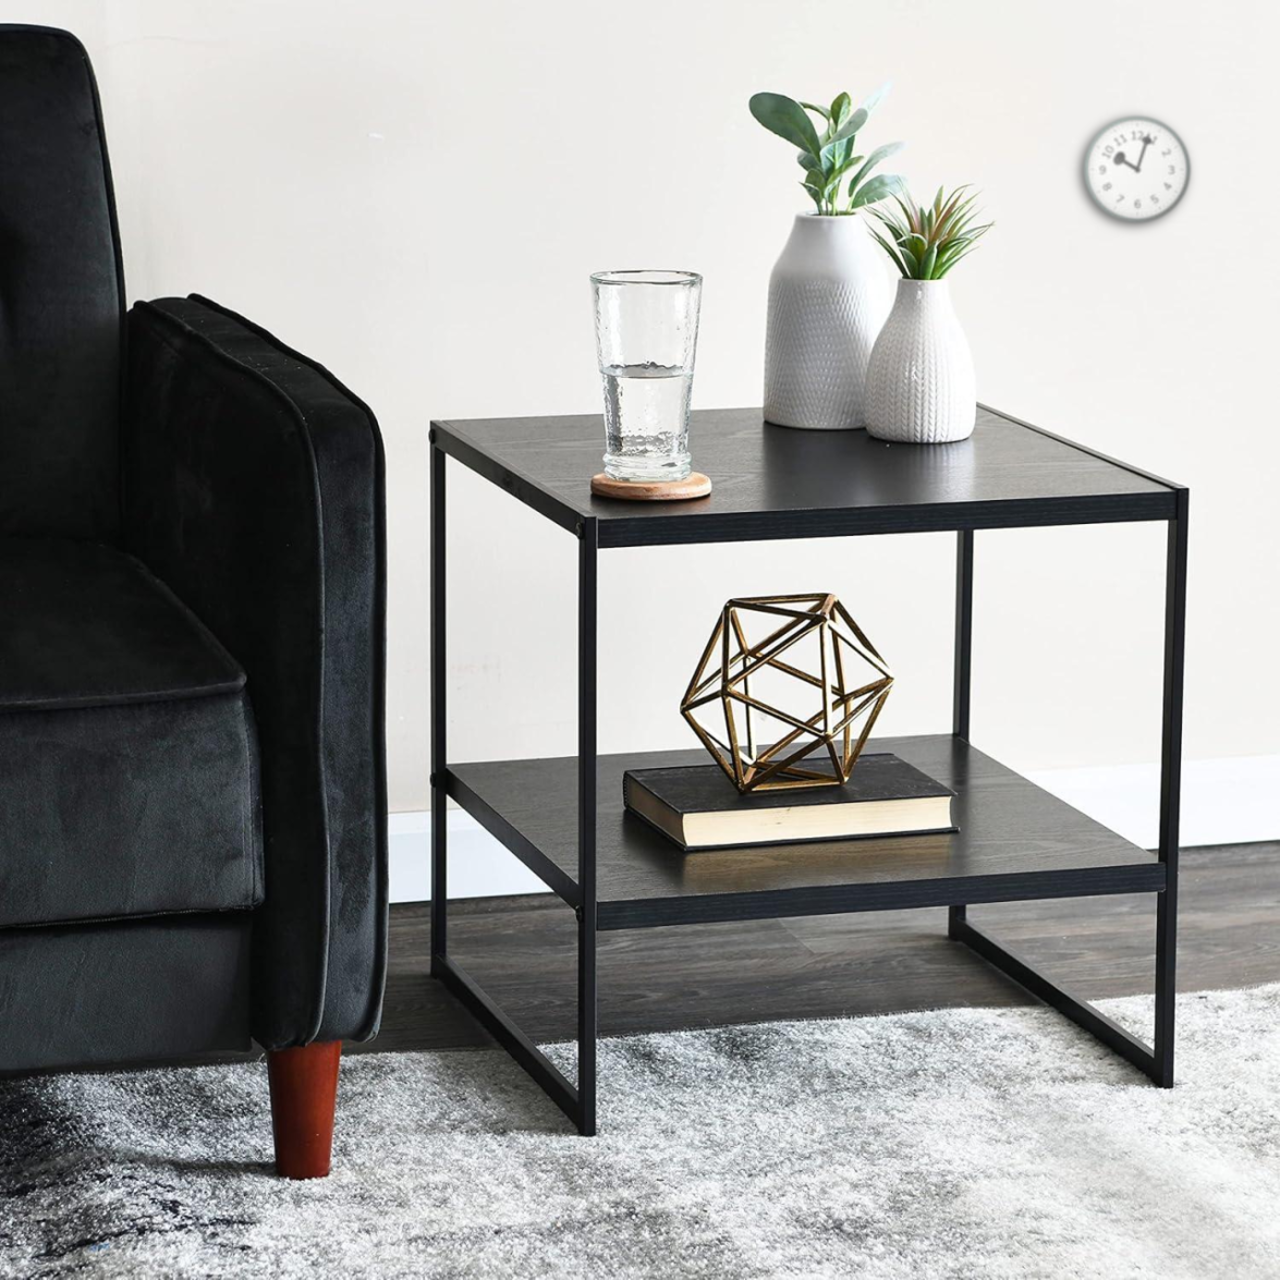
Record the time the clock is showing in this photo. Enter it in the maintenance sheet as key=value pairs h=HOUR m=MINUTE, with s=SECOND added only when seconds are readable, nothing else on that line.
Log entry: h=10 m=3
